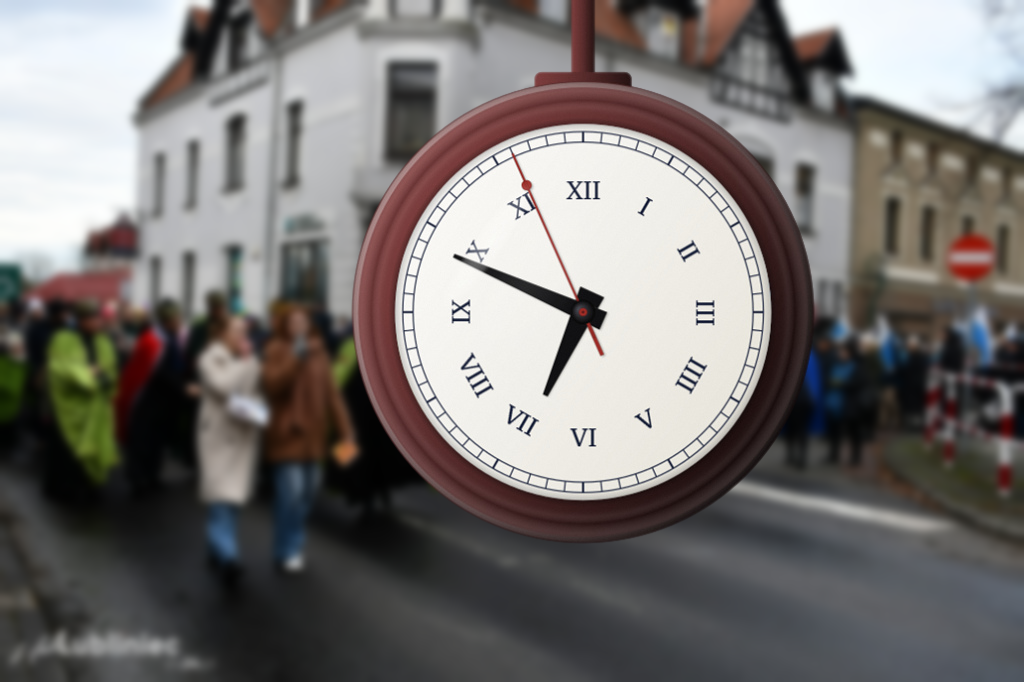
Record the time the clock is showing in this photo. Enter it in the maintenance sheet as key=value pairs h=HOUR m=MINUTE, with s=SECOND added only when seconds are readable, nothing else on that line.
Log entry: h=6 m=48 s=56
